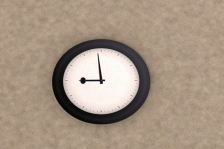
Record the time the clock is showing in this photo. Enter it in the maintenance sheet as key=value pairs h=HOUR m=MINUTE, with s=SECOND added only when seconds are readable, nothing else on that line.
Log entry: h=8 m=59
